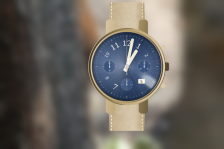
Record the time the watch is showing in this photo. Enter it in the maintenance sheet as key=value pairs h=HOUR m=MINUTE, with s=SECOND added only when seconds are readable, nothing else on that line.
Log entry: h=1 m=2
